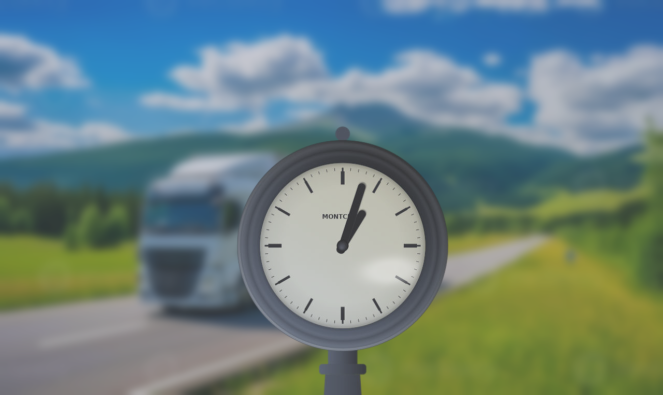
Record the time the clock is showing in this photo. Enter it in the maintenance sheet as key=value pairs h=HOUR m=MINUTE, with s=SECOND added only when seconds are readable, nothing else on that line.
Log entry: h=1 m=3
